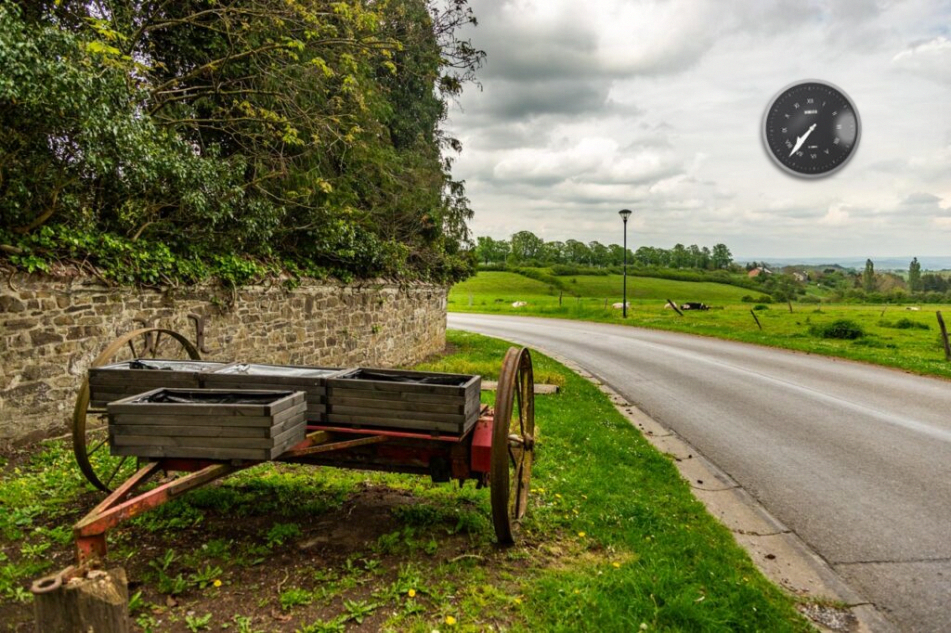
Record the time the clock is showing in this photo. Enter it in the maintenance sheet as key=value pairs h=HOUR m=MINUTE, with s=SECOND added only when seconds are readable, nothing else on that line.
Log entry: h=7 m=37
